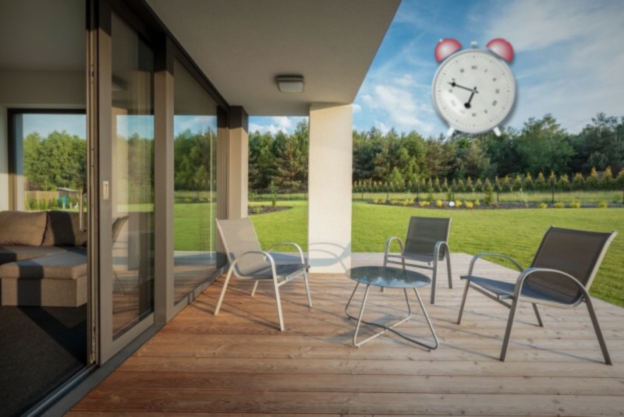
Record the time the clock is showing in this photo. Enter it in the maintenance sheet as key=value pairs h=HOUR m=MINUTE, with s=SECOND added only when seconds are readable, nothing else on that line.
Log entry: h=6 m=48
